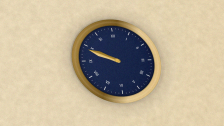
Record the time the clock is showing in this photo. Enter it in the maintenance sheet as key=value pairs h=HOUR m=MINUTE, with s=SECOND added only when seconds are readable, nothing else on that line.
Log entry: h=9 m=49
